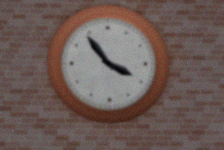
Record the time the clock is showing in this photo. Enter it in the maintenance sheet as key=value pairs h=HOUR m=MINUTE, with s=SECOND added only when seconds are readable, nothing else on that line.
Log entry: h=3 m=54
